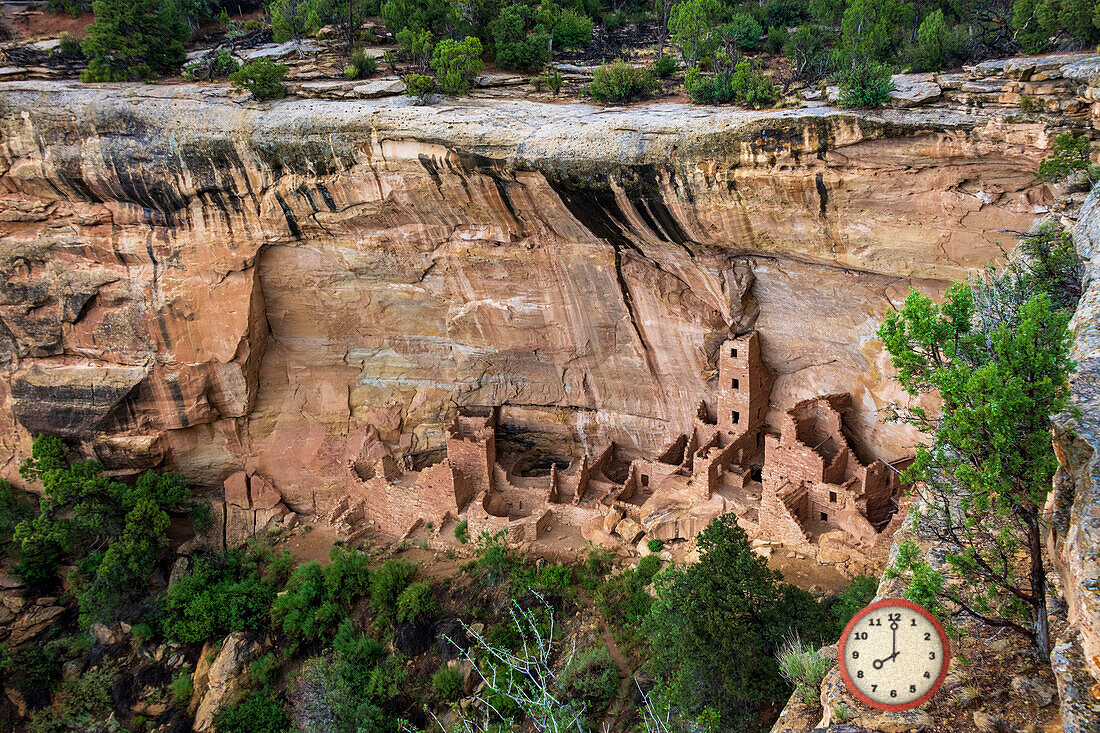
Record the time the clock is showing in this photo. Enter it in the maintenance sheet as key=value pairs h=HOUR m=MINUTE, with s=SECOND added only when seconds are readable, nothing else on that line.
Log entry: h=8 m=0
